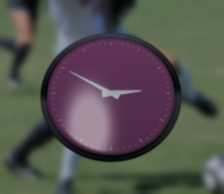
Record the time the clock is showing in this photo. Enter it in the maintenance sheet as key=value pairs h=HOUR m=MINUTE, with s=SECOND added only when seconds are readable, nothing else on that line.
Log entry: h=2 m=50
